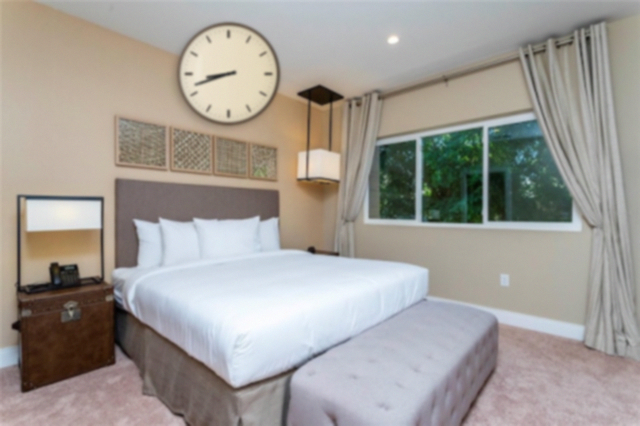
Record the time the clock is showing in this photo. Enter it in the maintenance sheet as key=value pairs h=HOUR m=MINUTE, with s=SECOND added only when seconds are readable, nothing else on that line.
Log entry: h=8 m=42
